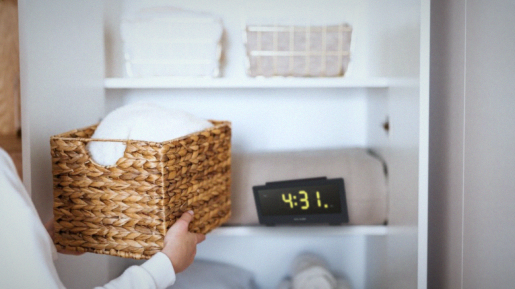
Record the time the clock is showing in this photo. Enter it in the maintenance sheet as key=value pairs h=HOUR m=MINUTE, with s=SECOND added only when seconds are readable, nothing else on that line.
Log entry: h=4 m=31
